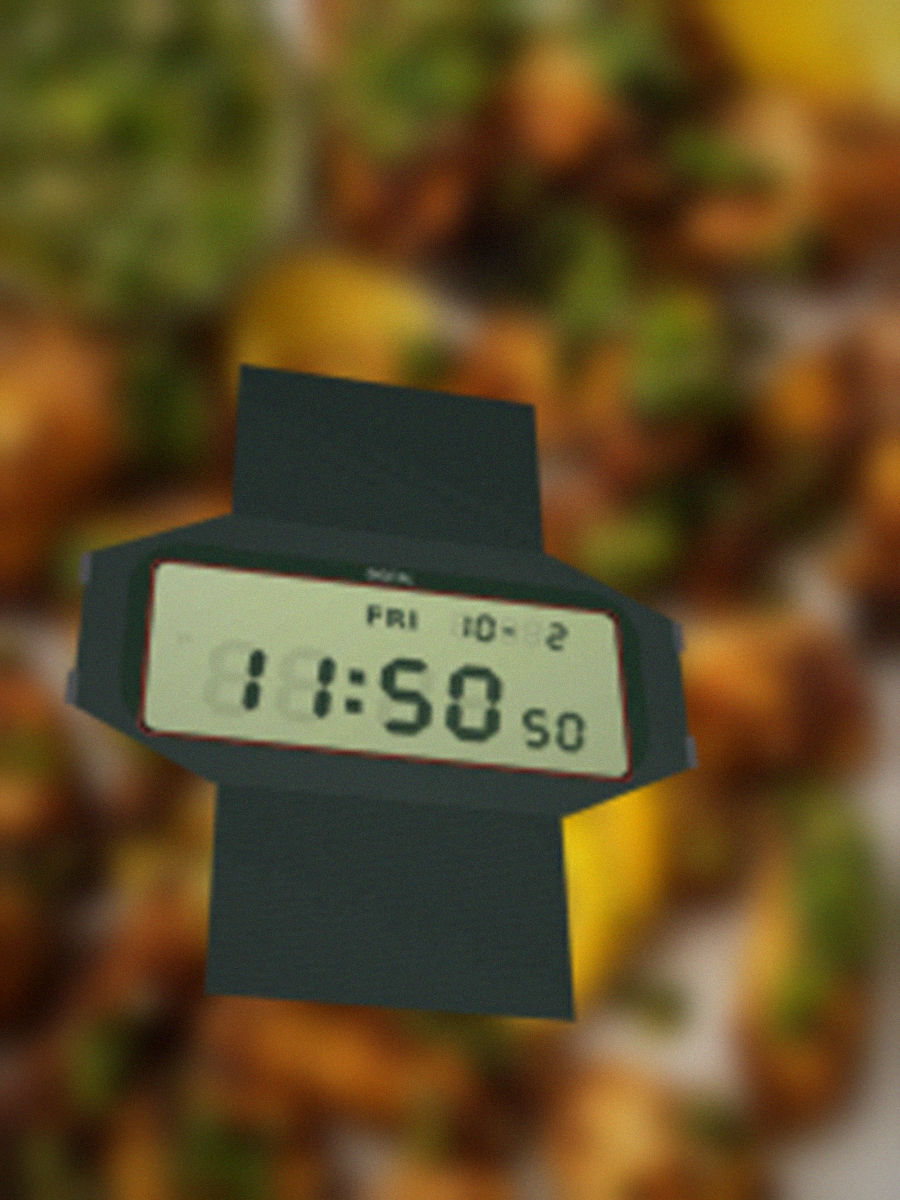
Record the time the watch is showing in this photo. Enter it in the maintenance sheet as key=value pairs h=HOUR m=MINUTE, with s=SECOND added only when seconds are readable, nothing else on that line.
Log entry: h=11 m=50 s=50
